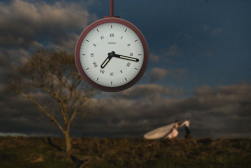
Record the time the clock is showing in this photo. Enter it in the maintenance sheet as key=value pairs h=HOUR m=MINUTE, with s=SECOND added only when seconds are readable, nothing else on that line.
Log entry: h=7 m=17
